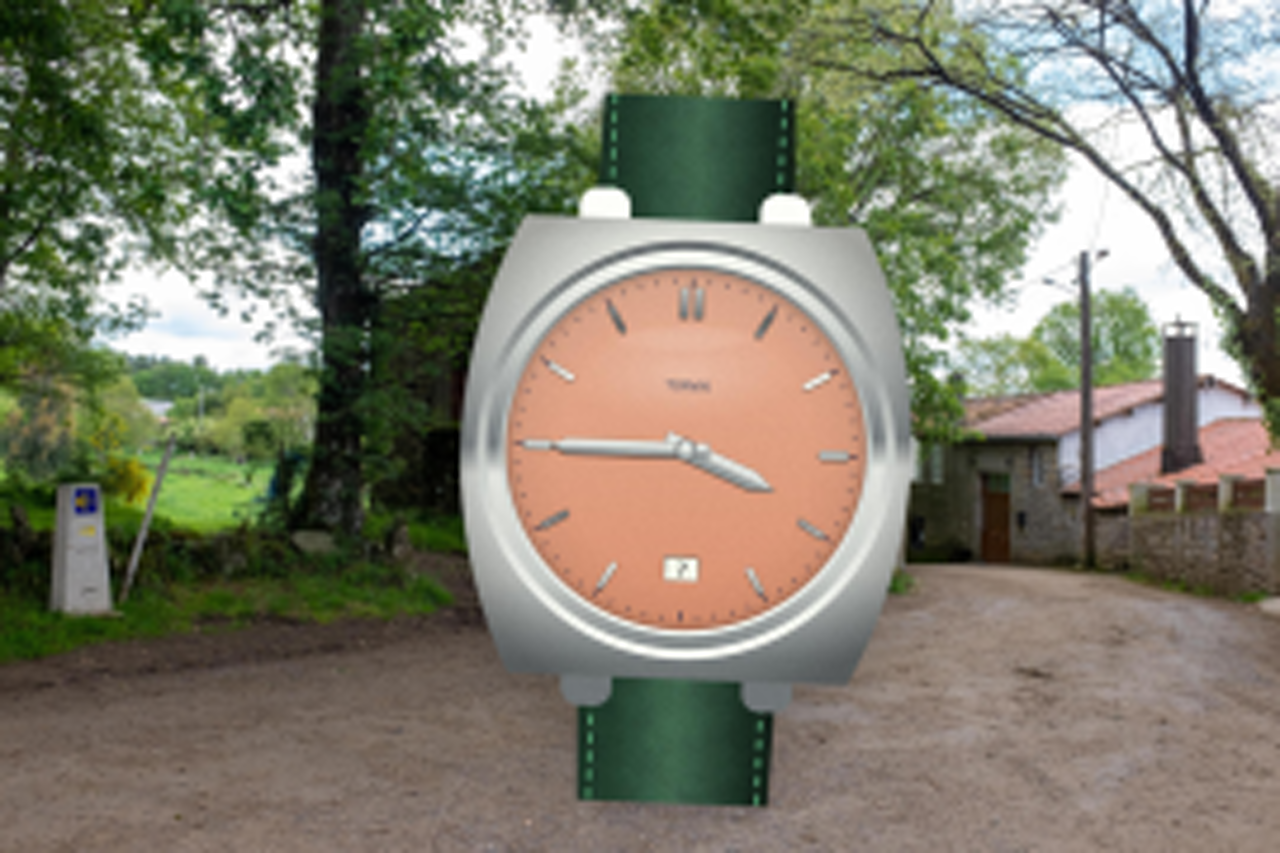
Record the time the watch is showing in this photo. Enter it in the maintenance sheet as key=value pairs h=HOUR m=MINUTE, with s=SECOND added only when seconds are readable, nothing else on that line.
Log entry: h=3 m=45
